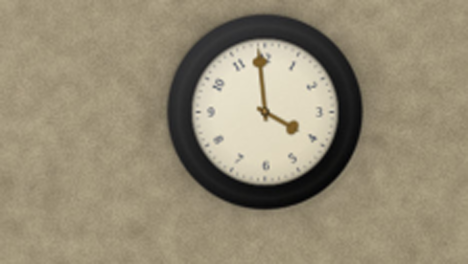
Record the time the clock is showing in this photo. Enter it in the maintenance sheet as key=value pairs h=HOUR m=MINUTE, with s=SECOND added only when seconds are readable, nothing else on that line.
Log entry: h=3 m=59
